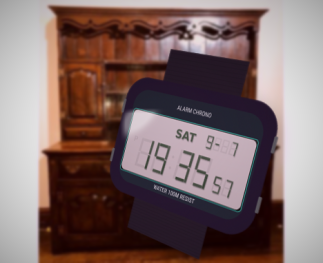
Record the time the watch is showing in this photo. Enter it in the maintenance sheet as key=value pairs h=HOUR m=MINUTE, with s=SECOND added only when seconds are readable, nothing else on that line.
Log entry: h=19 m=35 s=57
